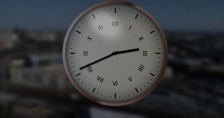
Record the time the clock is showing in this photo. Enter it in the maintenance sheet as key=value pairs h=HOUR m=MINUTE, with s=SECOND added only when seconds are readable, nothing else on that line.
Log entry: h=2 m=41
